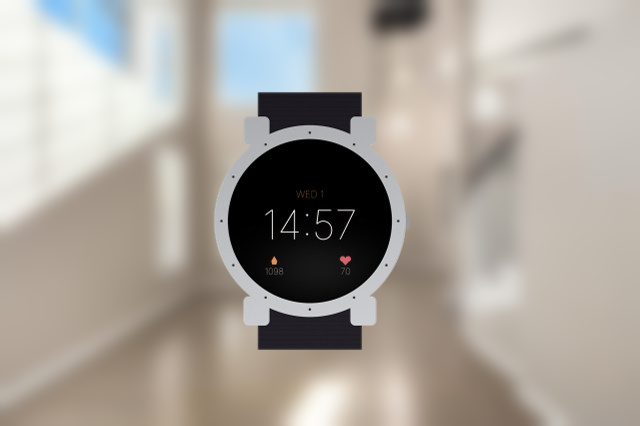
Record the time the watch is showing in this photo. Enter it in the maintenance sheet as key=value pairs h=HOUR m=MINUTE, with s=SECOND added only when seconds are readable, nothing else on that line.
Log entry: h=14 m=57
